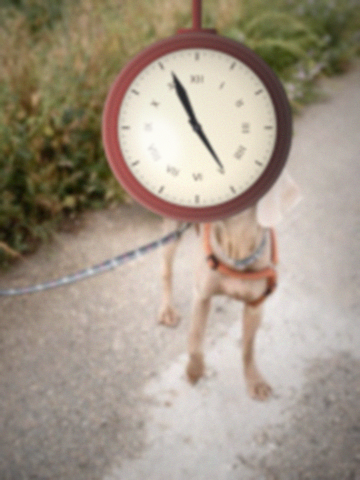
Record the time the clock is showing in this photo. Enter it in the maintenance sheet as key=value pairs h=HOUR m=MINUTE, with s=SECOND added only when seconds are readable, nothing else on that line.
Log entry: h=4 m=56
